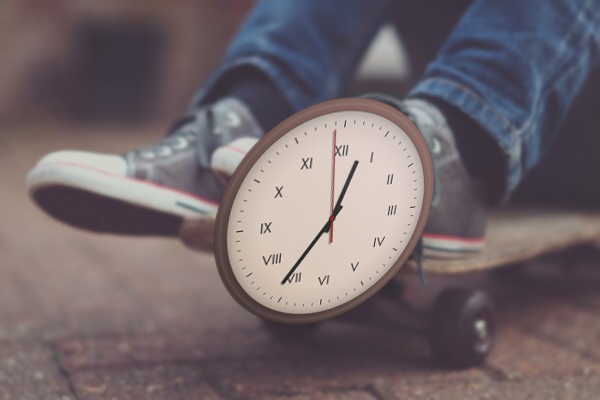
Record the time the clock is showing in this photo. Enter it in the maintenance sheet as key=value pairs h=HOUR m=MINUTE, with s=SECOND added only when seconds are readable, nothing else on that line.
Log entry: h=12 m=35 s=59
